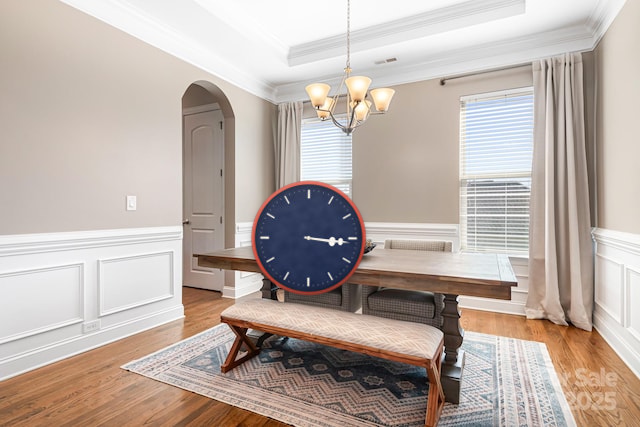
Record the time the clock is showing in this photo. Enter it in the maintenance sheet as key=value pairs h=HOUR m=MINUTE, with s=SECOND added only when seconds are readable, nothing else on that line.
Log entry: h=3 m=16
